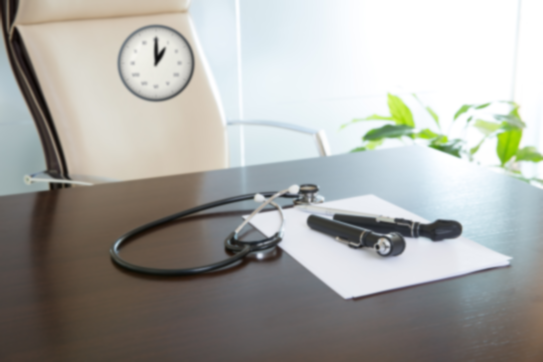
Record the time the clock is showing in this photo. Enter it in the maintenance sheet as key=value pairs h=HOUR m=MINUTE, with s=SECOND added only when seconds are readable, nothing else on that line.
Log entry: h=1 m=0
